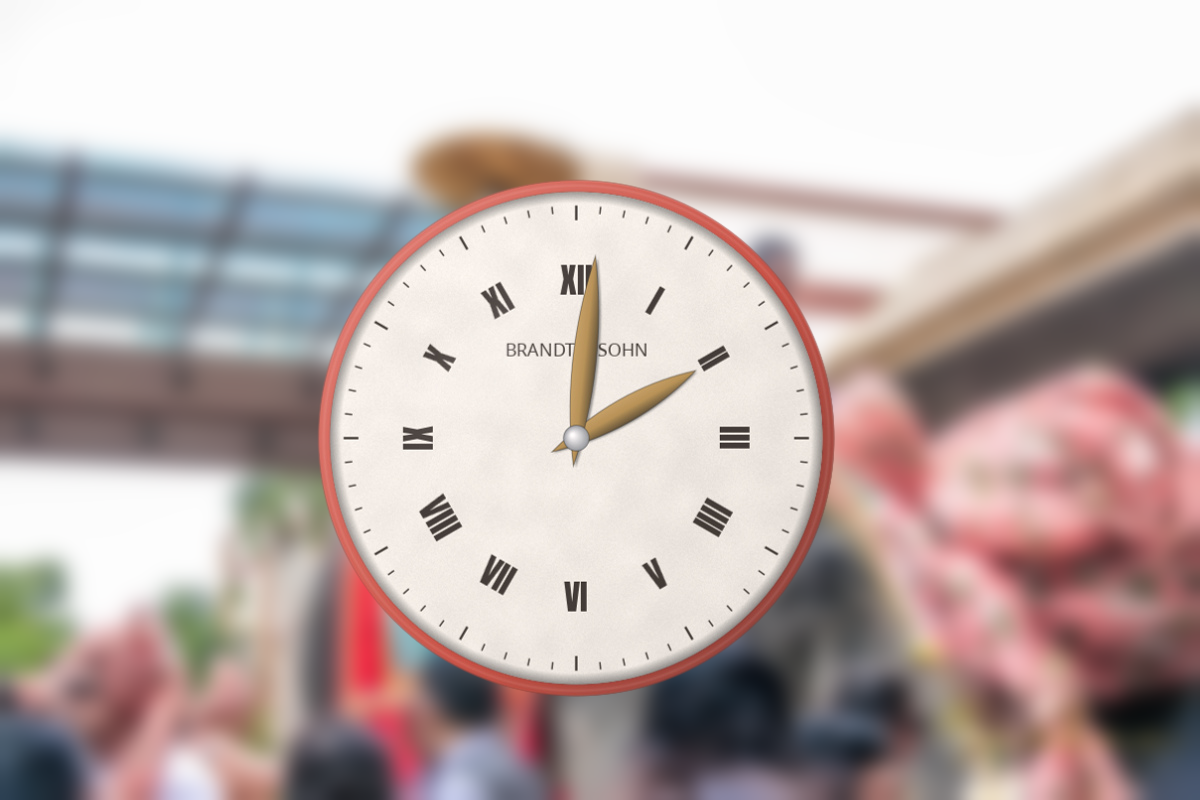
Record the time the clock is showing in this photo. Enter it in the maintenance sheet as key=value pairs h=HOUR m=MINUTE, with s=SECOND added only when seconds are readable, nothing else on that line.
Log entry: h=2 m=1
